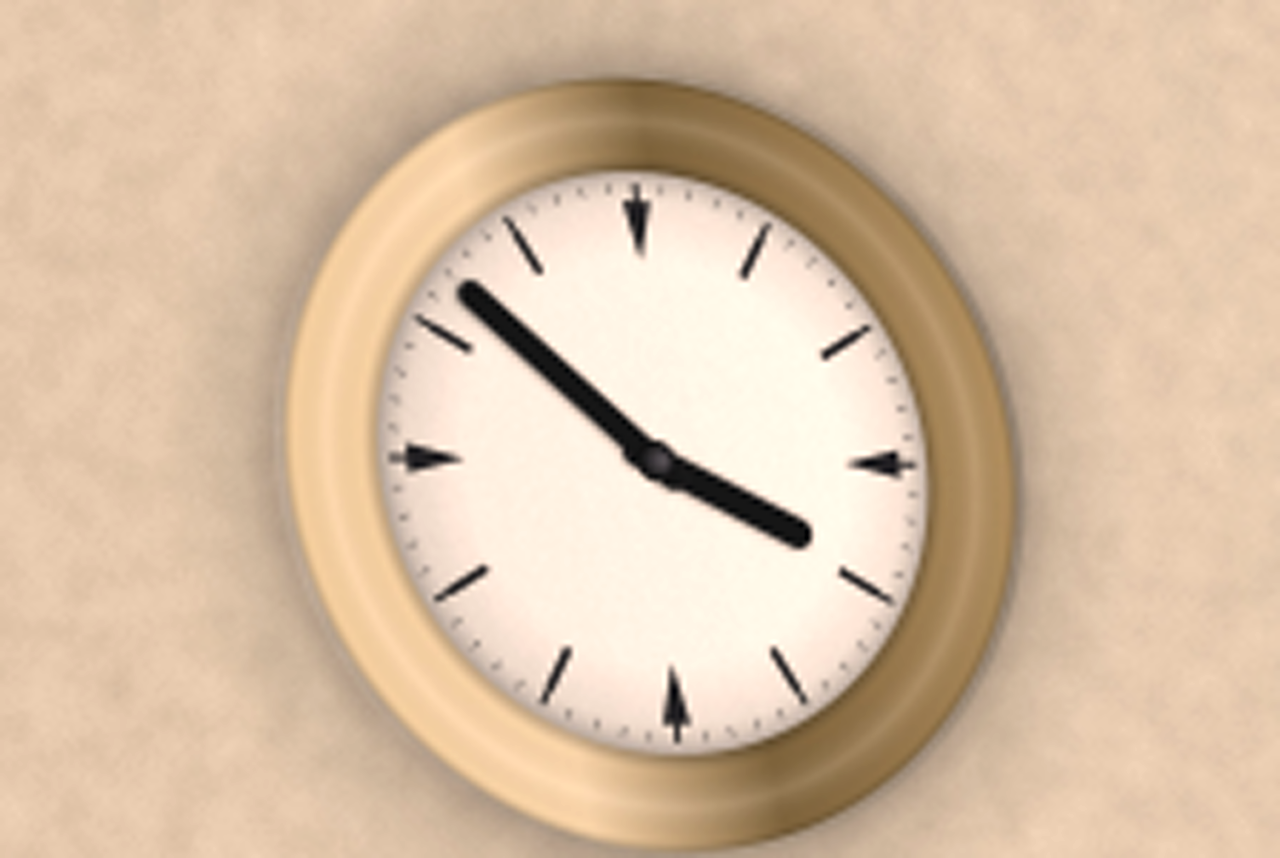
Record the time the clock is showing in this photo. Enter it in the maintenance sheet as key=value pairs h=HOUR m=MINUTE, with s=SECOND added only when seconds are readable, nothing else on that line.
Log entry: h=3 m=52
